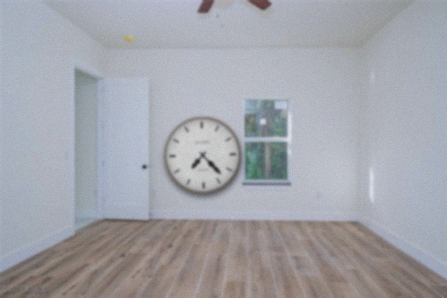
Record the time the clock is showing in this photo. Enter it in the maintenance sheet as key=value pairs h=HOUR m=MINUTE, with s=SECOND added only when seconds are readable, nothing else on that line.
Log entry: h=7 m=23
